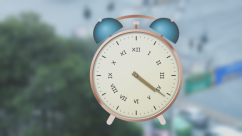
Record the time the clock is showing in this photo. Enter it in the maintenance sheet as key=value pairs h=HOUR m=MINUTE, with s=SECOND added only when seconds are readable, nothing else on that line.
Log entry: h=4 m=21
